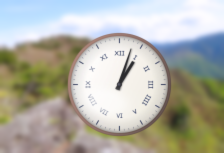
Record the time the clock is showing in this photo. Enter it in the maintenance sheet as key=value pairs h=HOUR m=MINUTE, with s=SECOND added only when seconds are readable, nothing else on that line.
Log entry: h=1 m=3
